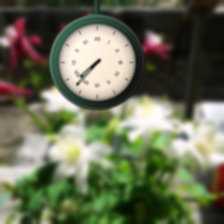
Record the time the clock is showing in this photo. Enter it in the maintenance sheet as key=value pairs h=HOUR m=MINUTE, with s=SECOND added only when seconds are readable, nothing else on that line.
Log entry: h=7 m=37
